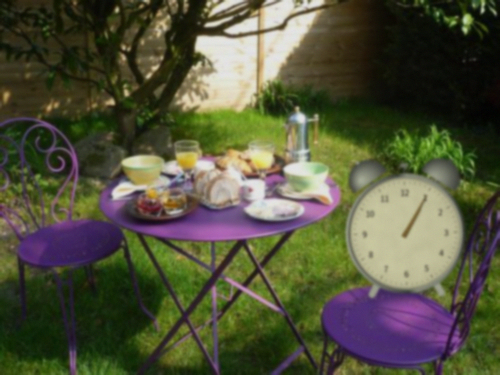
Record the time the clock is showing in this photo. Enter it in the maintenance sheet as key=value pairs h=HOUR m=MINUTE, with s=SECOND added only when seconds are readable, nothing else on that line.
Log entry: h=1 m=5
